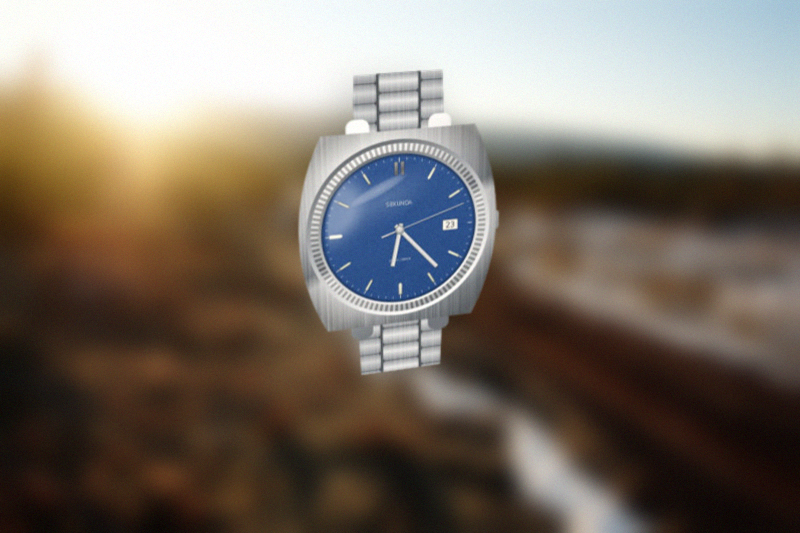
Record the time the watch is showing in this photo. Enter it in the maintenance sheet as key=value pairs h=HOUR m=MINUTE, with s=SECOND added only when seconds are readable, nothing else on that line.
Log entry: h=6 m=23 s=12
